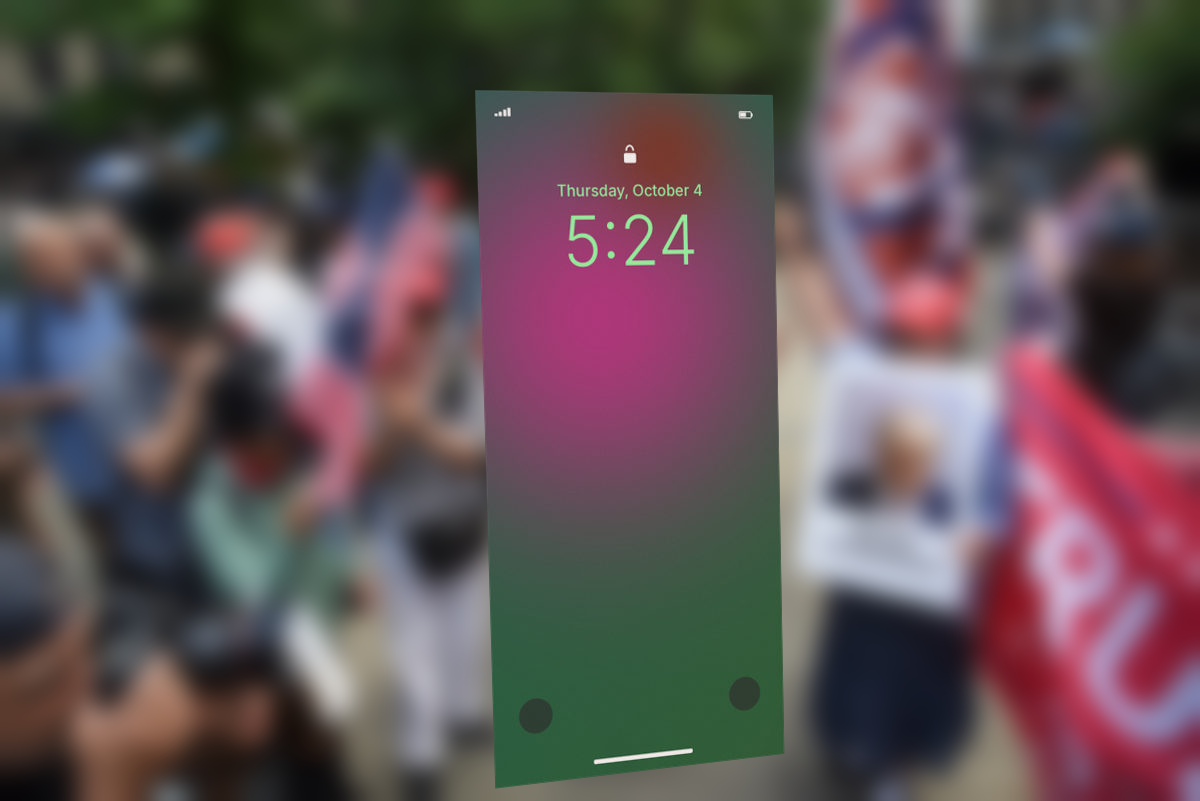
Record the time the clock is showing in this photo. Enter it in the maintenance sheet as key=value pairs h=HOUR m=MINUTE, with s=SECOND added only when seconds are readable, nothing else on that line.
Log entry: h=5 m=24
